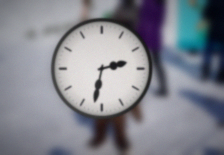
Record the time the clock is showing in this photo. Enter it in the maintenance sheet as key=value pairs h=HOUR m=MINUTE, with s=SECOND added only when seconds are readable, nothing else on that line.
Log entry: h=2 m=32
